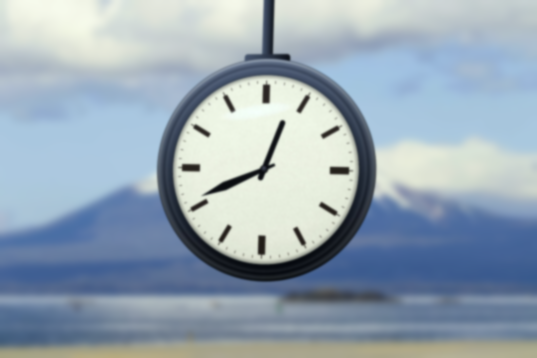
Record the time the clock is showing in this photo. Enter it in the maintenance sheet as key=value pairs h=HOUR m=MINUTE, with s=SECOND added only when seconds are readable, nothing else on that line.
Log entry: h=12 m=41
